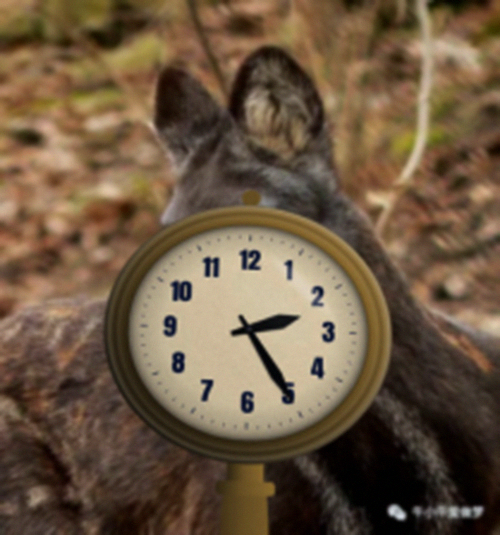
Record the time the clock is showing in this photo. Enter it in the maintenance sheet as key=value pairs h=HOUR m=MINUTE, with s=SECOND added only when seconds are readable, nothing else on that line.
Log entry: h=2 m=25
